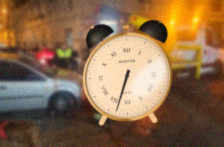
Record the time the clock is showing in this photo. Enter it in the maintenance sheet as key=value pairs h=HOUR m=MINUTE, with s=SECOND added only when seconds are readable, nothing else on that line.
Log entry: h=6 m=33
